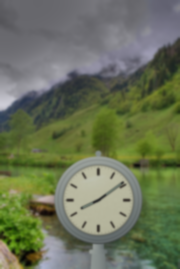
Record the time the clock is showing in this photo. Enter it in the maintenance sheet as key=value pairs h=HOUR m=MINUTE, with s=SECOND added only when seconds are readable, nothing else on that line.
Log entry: h=8 m=9
